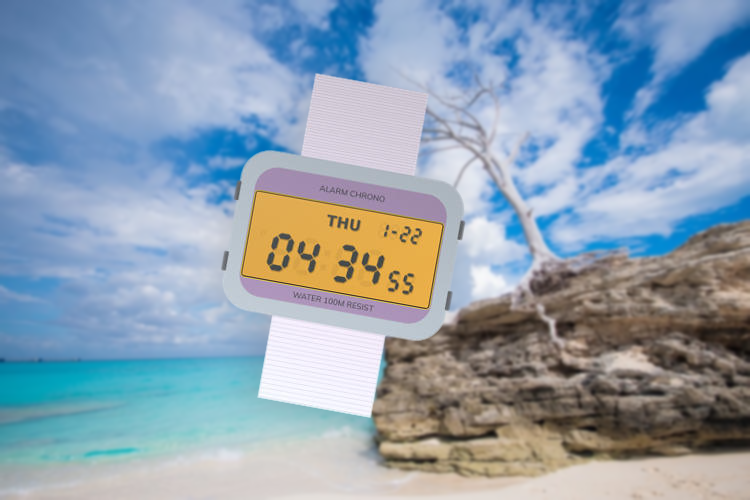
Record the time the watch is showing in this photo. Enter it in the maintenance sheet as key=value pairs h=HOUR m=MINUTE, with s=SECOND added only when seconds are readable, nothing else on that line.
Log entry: h=4 m=34 s=55
